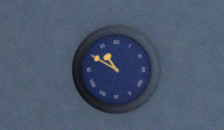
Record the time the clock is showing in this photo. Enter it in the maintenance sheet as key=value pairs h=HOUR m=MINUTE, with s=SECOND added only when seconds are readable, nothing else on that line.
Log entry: h=10 m=50
